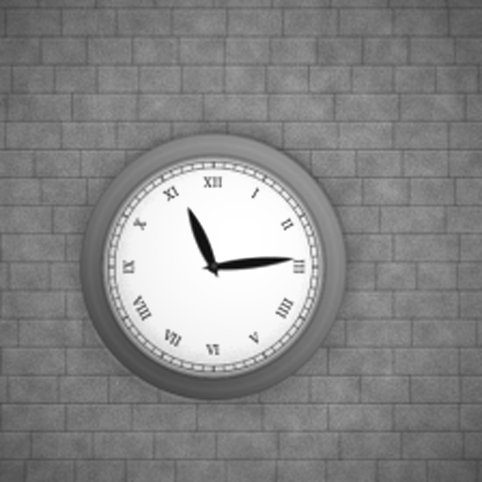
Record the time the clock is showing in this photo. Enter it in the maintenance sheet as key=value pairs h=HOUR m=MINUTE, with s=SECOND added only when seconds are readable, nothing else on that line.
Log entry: h=11 m=14
